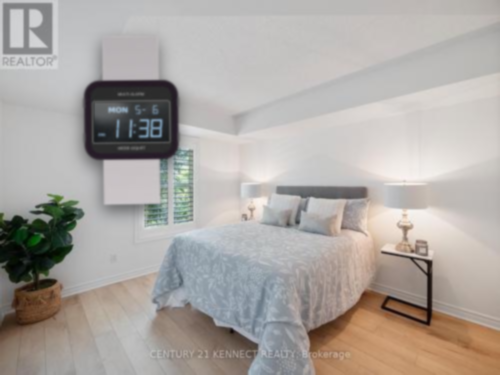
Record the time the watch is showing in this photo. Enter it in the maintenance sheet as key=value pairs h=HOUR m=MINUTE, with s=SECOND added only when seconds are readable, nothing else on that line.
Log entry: h=11 m=38
